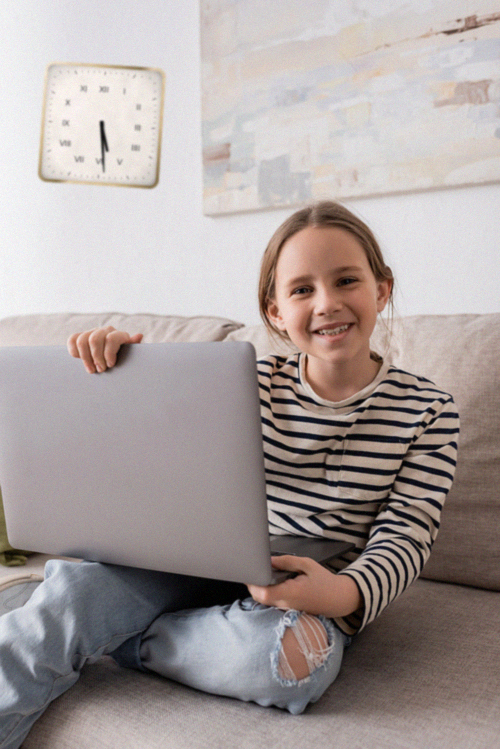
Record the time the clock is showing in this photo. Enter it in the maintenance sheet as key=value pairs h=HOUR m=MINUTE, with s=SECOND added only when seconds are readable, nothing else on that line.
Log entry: h=5 m=29
